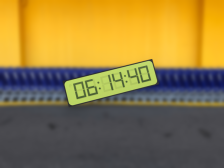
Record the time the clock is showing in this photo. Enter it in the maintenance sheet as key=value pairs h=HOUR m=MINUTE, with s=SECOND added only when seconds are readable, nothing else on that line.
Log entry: h=6 m=14 s=40
